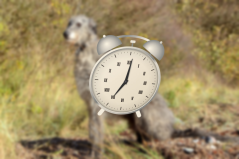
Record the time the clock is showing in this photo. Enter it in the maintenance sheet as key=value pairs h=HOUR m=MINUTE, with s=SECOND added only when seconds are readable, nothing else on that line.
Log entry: h=7 m=1
